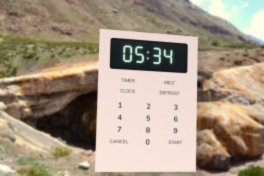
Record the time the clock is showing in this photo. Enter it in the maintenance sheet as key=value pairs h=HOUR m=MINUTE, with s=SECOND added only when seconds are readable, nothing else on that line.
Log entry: h=5 m=34
